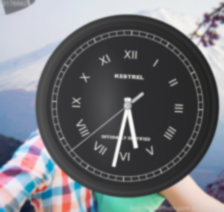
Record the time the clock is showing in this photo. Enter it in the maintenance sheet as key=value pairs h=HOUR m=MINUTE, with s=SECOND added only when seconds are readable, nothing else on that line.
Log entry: h=5 m=31 s=38
